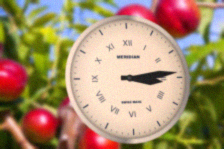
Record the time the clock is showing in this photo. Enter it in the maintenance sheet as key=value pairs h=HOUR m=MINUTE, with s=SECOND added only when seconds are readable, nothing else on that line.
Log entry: h=3 m=14
